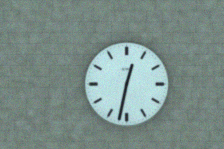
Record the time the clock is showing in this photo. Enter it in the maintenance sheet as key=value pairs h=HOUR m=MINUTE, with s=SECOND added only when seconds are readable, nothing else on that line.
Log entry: h=12 m=32
